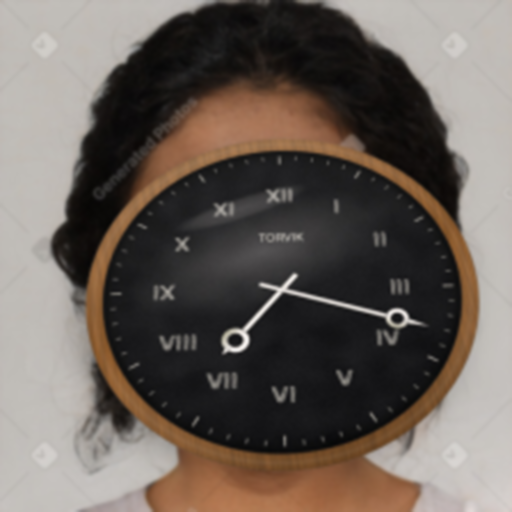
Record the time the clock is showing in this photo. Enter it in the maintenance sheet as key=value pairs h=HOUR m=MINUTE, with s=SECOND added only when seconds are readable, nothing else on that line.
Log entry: h=7 m=18
